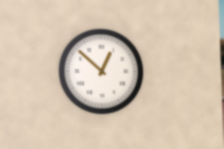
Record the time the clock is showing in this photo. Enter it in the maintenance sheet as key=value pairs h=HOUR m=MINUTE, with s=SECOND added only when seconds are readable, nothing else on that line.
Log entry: h=12 m=52
